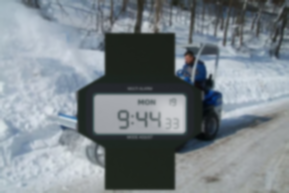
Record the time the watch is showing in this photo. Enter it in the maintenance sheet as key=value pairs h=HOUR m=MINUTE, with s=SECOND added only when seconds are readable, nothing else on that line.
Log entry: h=9 m=44
